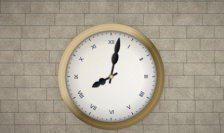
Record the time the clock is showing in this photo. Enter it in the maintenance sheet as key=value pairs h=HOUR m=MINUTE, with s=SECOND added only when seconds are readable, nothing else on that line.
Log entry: h=8 m=2
